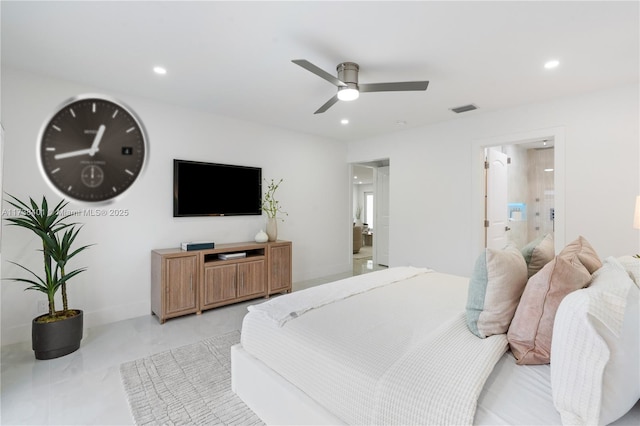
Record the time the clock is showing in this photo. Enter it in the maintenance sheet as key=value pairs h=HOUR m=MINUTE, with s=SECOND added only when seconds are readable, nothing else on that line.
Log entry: h=12 m=43
